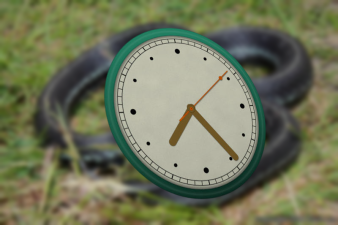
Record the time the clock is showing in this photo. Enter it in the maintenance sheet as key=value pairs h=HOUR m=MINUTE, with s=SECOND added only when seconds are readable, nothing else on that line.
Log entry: h=7 m=24 s=9
